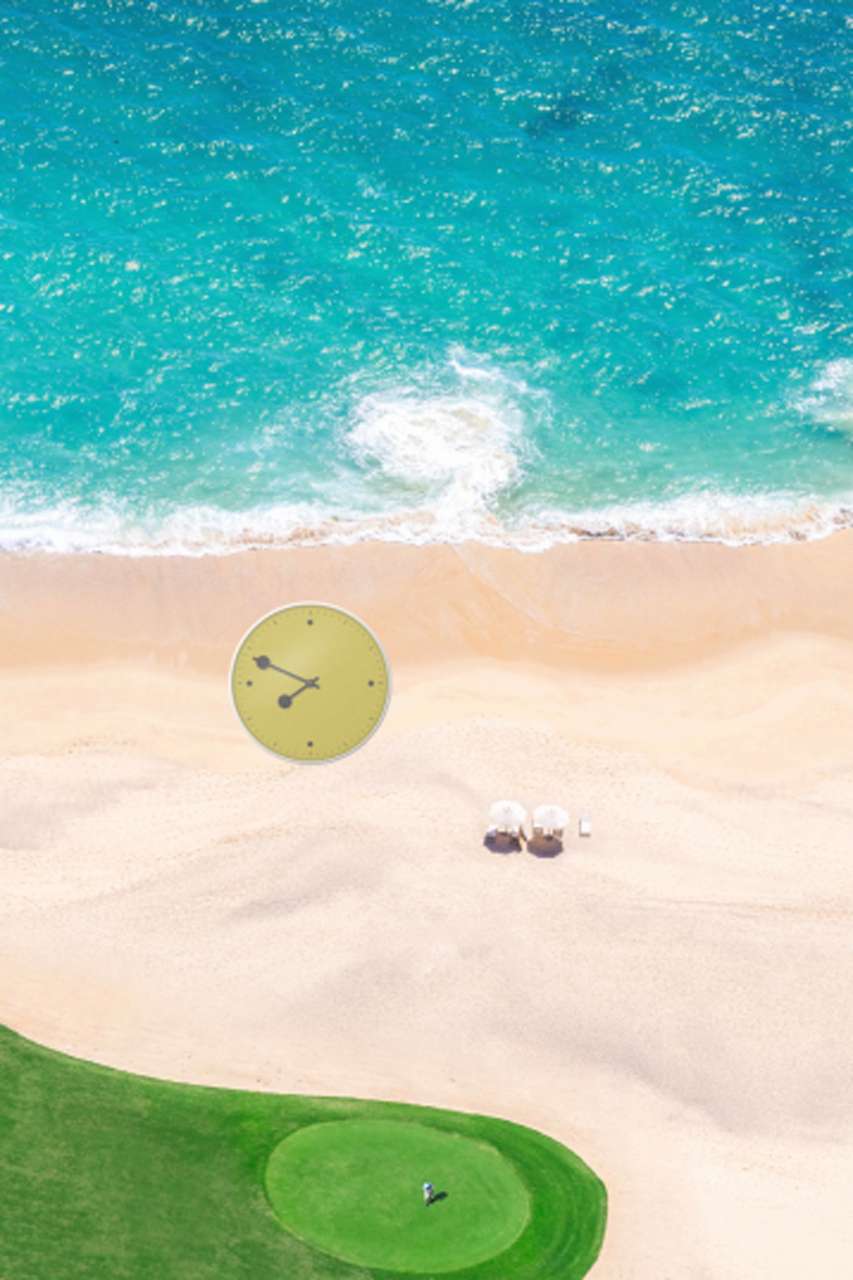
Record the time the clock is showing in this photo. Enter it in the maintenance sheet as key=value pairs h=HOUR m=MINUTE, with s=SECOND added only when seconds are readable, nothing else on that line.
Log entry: h=7 m=49
